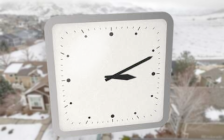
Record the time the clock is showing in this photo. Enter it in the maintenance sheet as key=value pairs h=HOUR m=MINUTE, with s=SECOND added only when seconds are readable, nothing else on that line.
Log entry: h=3 m=11
